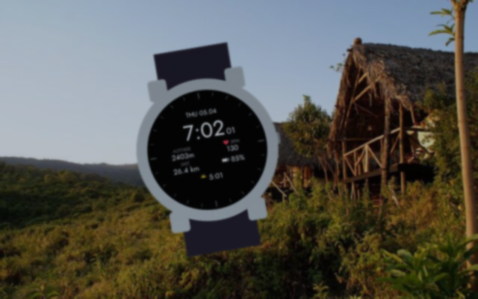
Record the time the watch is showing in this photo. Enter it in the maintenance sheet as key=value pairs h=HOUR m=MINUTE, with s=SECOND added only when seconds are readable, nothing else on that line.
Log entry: h=7 m=2
